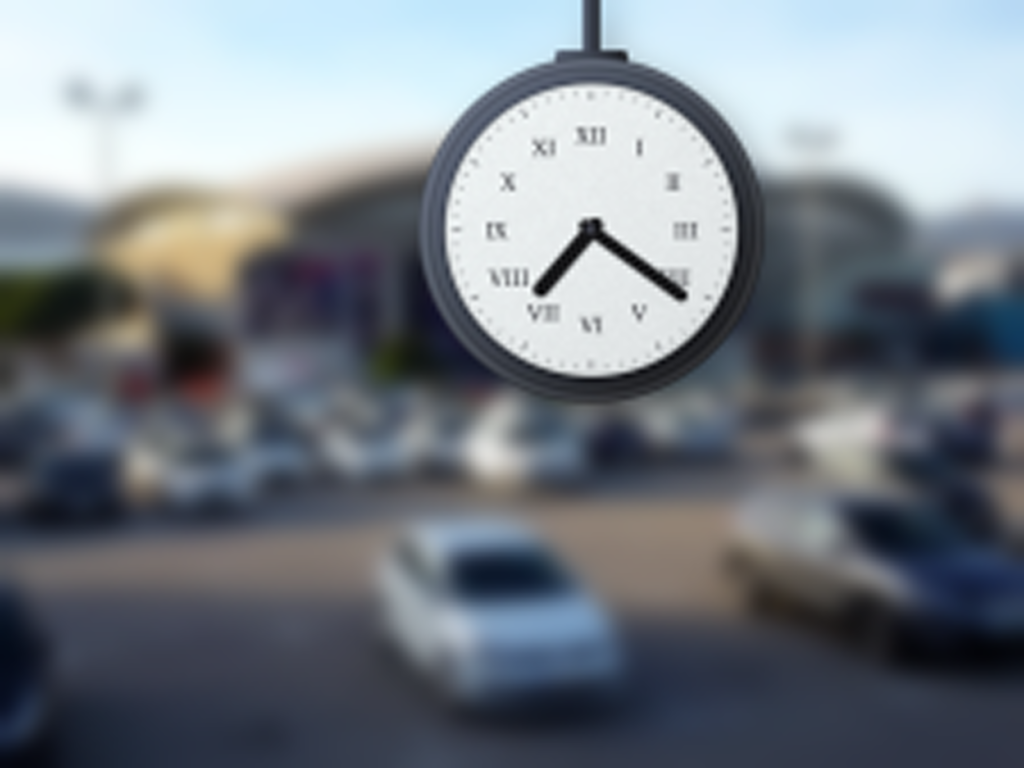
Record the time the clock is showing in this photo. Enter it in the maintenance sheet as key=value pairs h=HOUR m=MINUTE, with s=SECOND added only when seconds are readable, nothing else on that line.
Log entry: h=7 m=21
